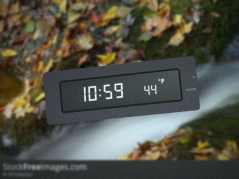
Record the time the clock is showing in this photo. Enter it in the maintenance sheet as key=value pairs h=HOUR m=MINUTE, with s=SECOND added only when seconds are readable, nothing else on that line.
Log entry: h=10 m=59
